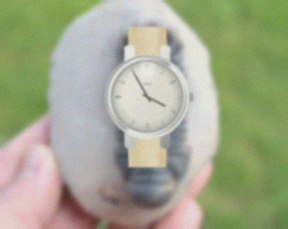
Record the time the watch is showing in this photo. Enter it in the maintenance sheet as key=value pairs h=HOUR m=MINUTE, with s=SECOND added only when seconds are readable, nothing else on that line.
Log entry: h=3 m=55
